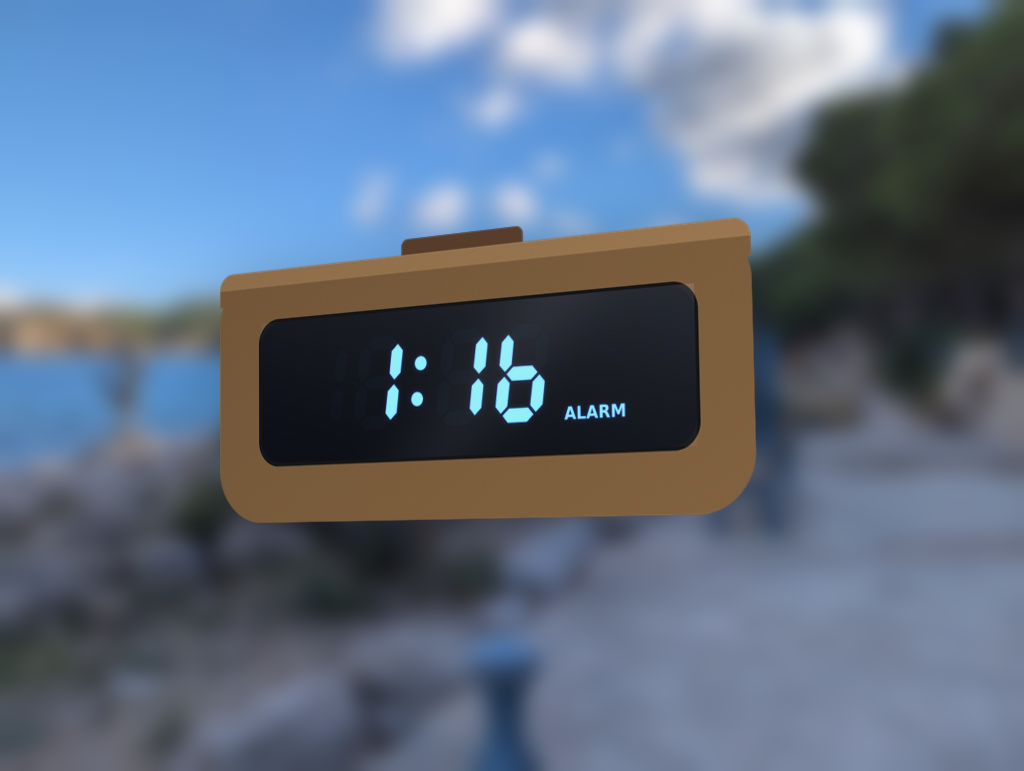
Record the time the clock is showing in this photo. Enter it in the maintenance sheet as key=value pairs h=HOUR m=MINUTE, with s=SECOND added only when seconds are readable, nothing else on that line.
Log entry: h=1 m=16
